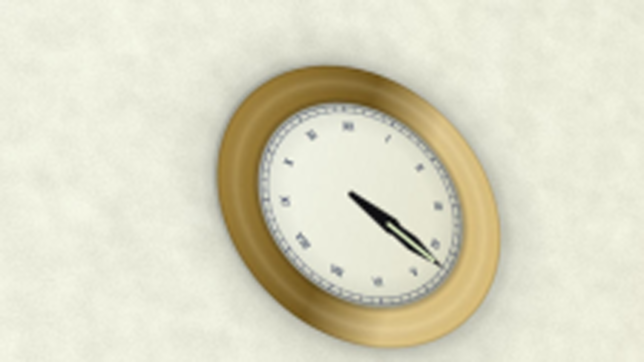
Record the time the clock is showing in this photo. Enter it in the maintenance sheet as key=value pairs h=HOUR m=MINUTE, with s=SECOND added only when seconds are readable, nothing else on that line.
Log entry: h=4 m=22
